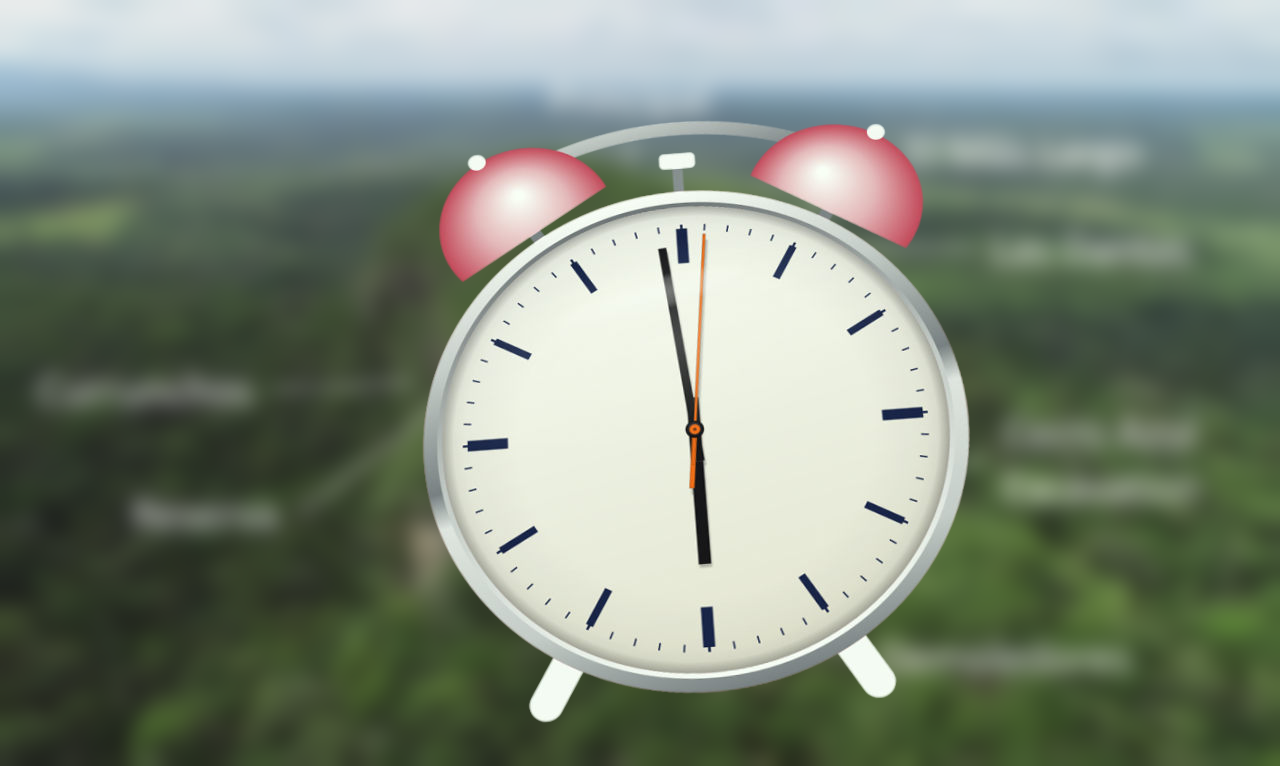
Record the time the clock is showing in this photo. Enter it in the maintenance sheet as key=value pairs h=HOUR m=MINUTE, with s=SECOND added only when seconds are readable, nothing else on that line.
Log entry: h=5 m=59 s=1
